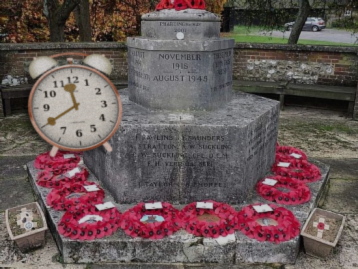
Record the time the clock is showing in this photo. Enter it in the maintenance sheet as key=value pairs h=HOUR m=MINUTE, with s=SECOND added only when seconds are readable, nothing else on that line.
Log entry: h=11 m=40
